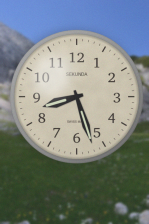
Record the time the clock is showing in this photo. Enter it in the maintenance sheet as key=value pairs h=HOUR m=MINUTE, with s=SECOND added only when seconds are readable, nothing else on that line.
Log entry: h=8 m=27
